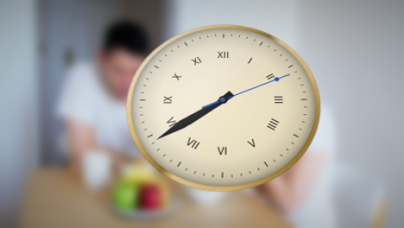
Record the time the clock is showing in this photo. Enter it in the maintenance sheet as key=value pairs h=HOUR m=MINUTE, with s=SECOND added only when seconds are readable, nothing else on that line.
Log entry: h=7 m=39 s=11
